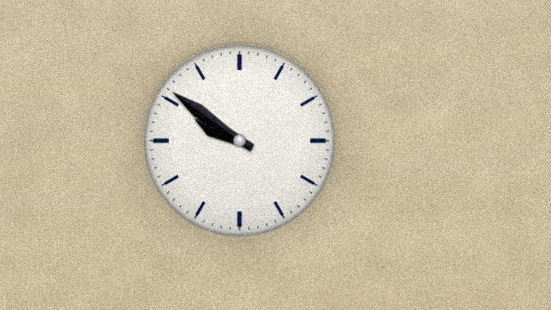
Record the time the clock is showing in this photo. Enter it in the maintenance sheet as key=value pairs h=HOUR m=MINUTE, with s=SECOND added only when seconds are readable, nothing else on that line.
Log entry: h=9 m=51
